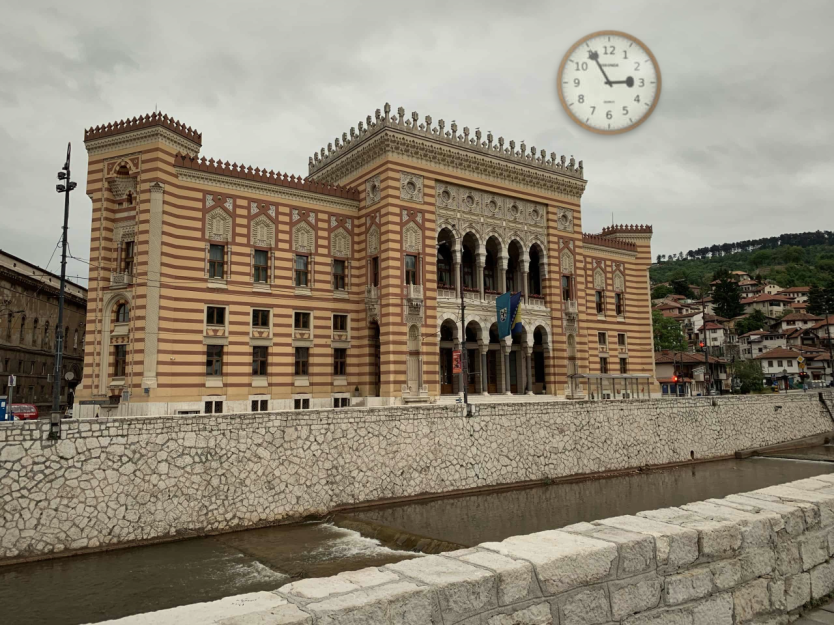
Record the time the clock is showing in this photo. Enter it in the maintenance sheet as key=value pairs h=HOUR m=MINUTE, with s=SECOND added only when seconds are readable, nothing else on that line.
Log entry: h=2 m=55
